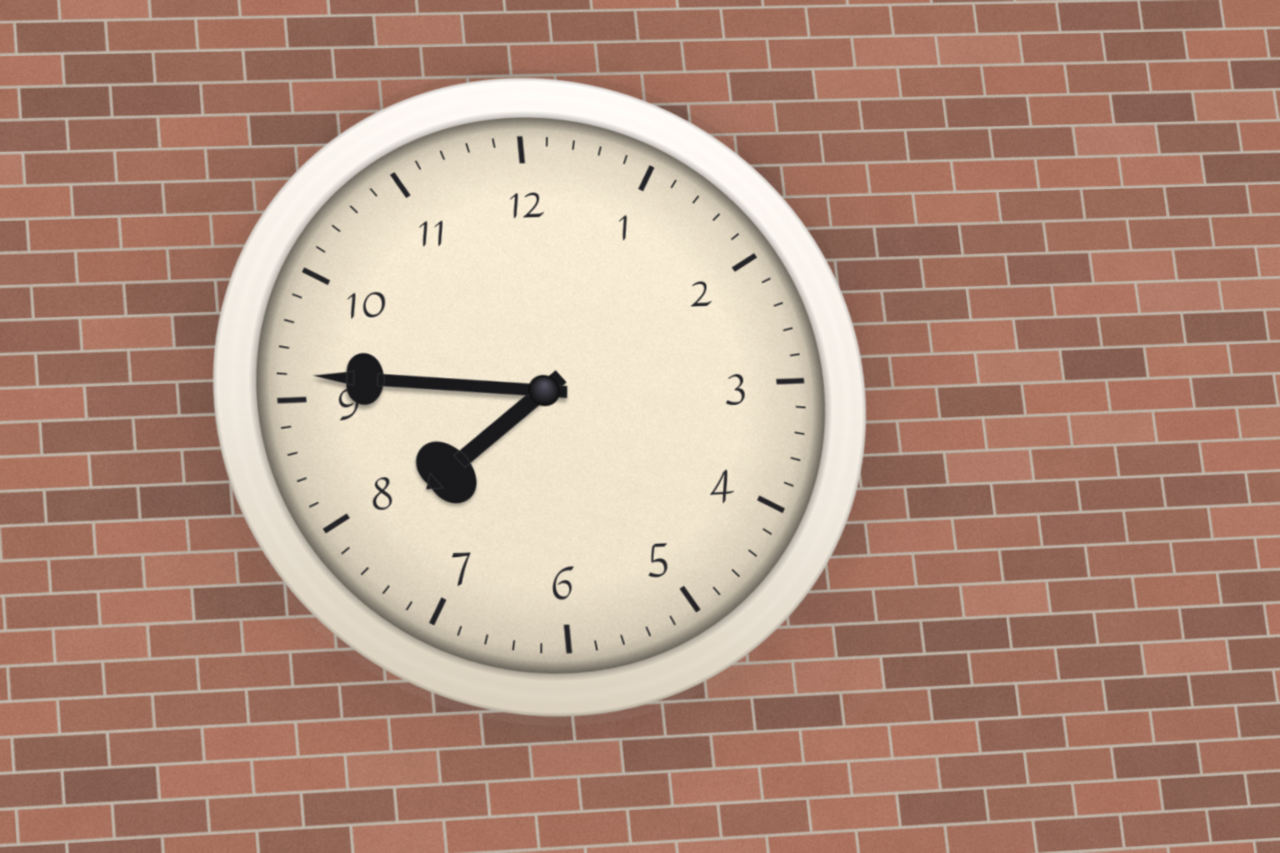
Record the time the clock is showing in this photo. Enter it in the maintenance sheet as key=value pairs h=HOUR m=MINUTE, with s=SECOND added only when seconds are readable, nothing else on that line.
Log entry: h=7 m=46
